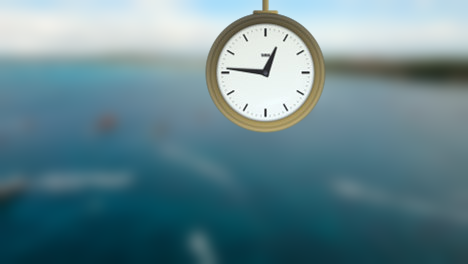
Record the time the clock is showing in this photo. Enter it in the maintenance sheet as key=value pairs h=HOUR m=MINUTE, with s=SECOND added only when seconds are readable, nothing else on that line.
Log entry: h=12 m=46
